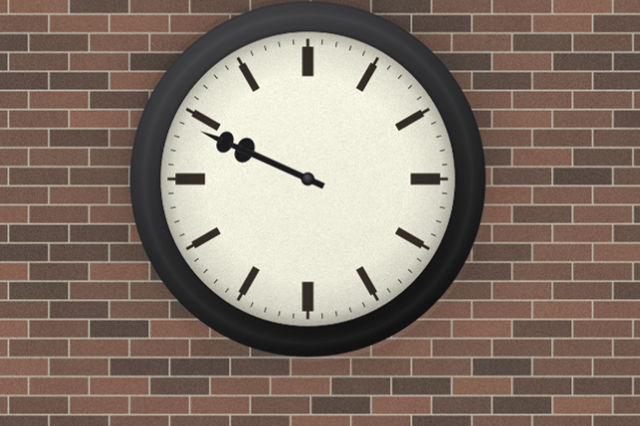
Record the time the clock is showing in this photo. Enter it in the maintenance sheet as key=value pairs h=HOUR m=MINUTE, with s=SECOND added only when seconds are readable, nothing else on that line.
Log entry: h=9 m=49
